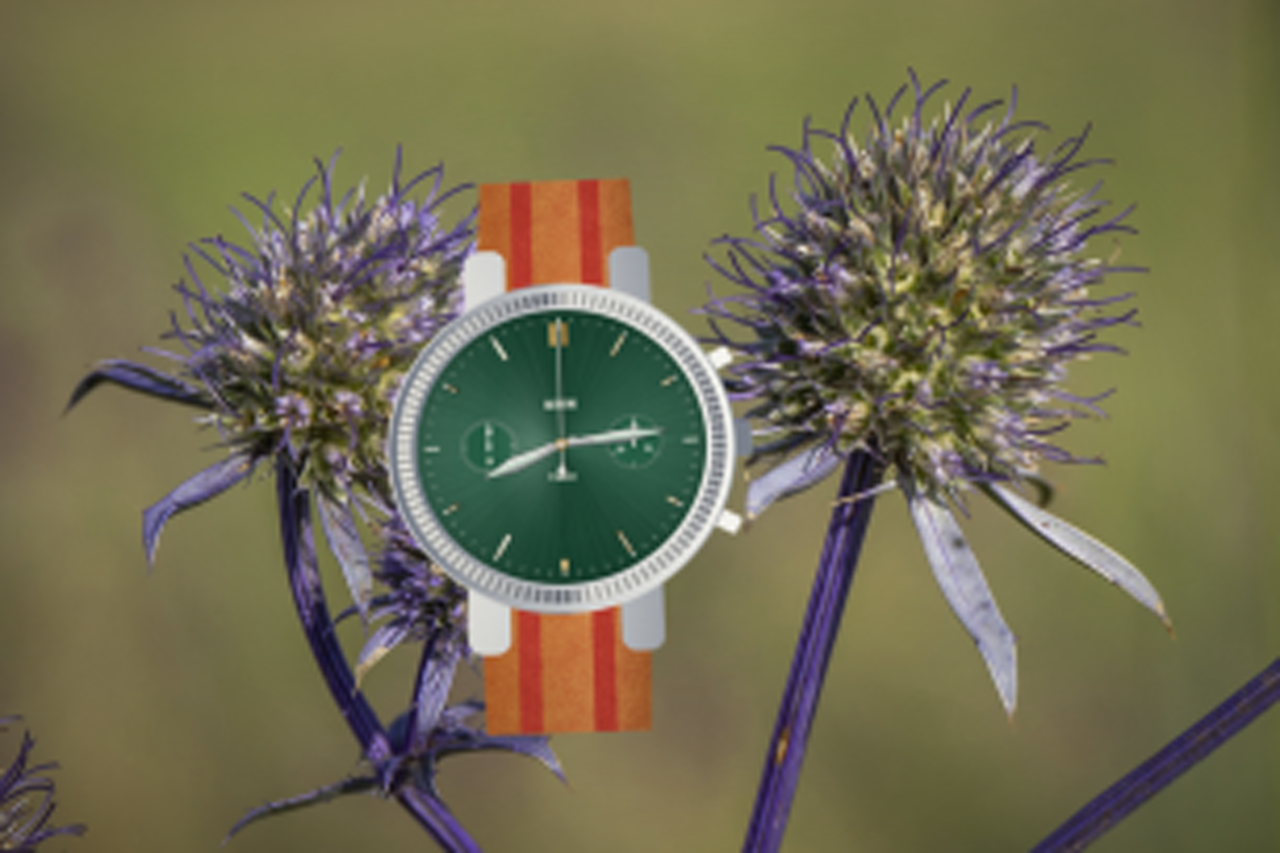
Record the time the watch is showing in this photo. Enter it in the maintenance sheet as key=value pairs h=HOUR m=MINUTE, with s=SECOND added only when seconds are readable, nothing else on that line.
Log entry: h=8 m=14
